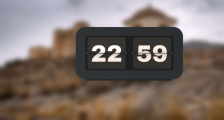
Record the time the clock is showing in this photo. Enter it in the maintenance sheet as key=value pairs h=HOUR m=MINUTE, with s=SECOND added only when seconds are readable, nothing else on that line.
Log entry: h=22 m=59
